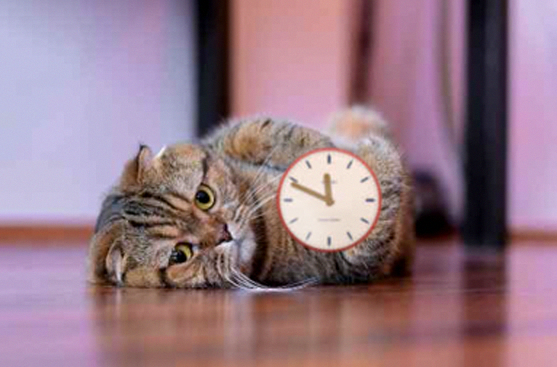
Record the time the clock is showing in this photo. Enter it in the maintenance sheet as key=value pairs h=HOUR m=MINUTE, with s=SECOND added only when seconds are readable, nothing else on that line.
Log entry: h=11 m=49
